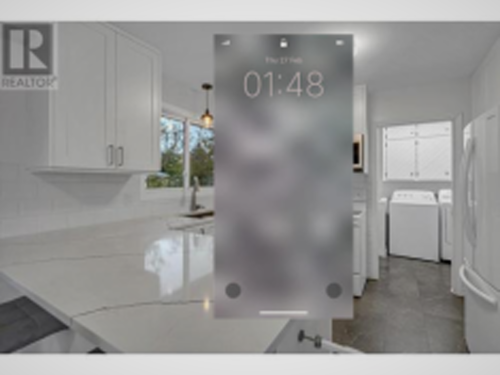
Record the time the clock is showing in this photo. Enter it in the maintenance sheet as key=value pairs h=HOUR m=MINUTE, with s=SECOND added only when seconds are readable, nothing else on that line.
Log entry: h=1 m=48
